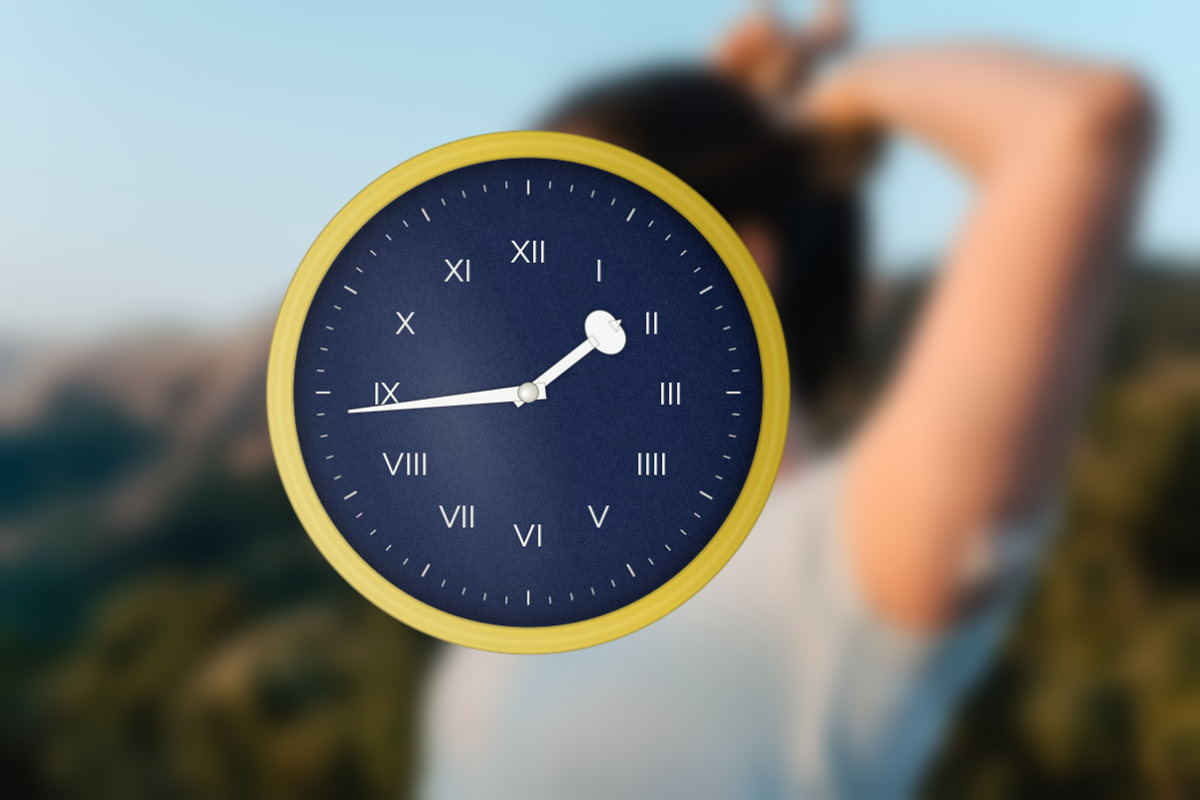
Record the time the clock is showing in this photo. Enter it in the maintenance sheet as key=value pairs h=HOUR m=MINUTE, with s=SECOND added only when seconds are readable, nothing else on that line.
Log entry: h=1 m=44
